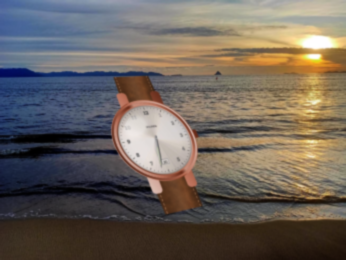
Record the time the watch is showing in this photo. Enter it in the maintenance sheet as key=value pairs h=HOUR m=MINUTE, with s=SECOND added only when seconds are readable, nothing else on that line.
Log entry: h=6 m=32
